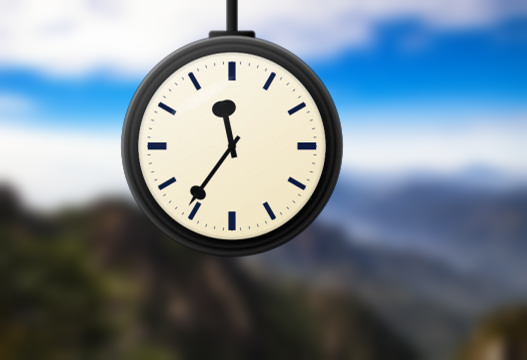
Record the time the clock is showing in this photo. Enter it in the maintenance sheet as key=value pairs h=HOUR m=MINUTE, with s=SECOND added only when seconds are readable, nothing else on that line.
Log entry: h=11 m=36
